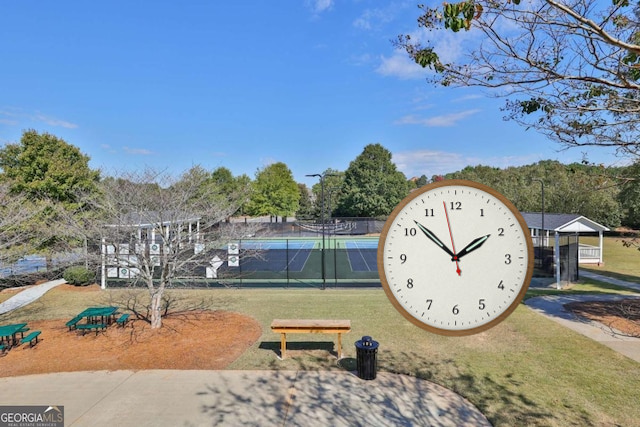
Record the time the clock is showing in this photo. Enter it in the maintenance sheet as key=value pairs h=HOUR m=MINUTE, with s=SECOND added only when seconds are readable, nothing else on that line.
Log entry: h=1 m=51 s=58
